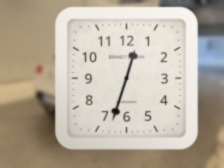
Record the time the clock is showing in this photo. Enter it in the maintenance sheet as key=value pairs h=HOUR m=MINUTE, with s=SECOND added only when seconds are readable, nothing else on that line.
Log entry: h=12 m=33
